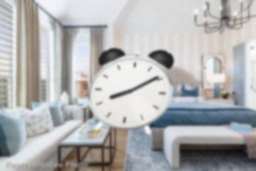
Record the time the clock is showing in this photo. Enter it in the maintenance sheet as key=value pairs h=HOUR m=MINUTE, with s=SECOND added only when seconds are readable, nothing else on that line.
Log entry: h=8 m=9
